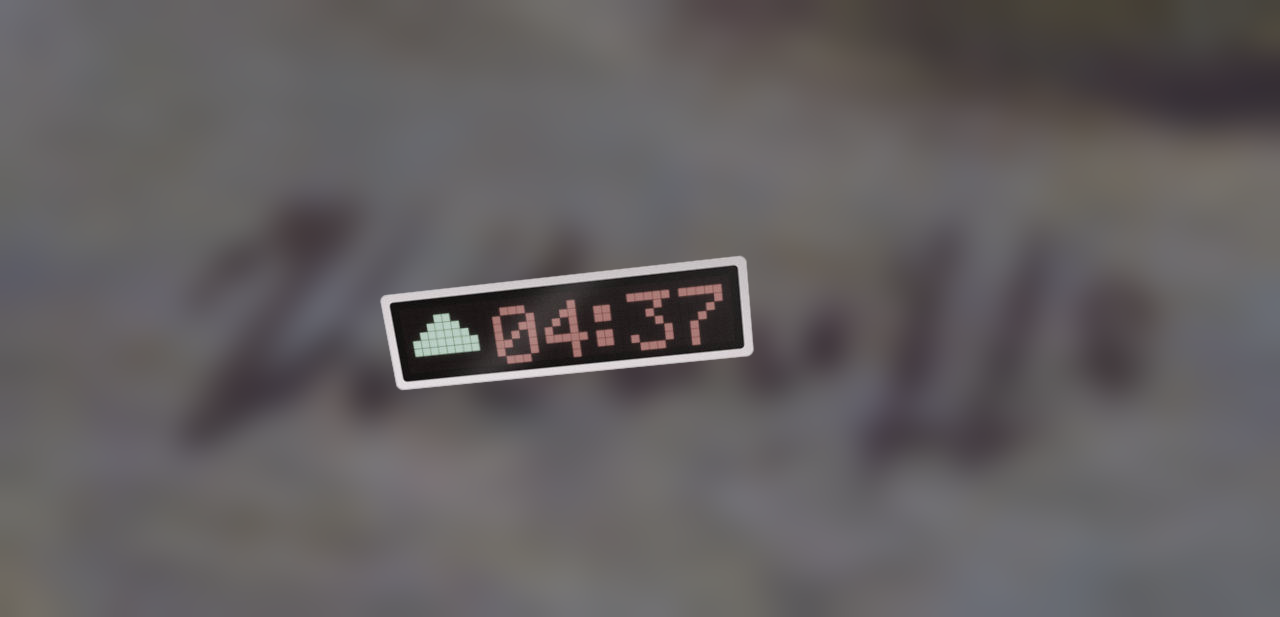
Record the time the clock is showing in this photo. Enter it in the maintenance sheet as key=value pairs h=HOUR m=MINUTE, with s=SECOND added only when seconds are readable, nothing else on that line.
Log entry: h=4 m=37
